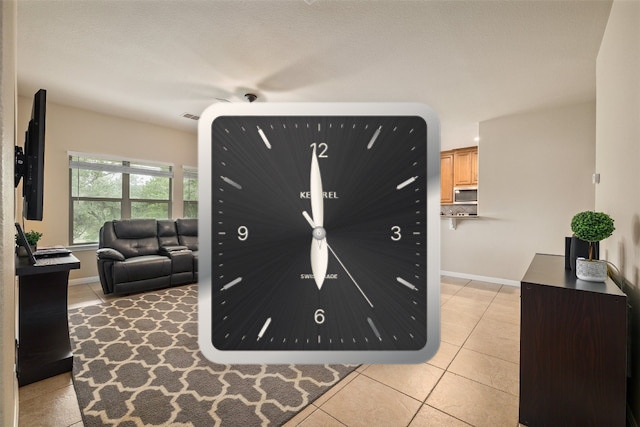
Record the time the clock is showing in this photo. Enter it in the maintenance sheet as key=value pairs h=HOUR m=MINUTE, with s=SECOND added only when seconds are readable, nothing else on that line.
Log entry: h=5 m=59 s=24
